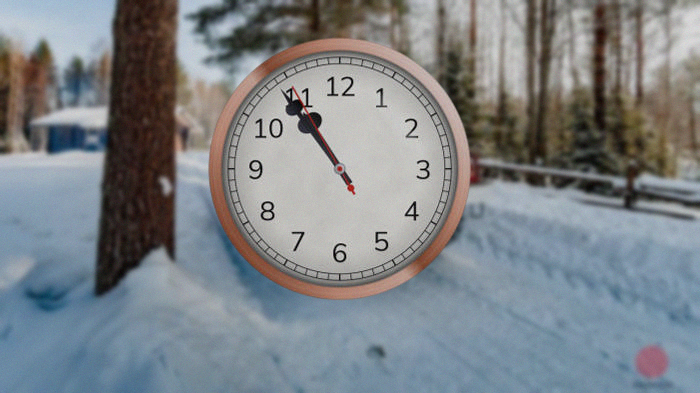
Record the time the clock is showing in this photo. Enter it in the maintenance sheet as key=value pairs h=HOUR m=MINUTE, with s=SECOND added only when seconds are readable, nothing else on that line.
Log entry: h=10 m=53 s=55
